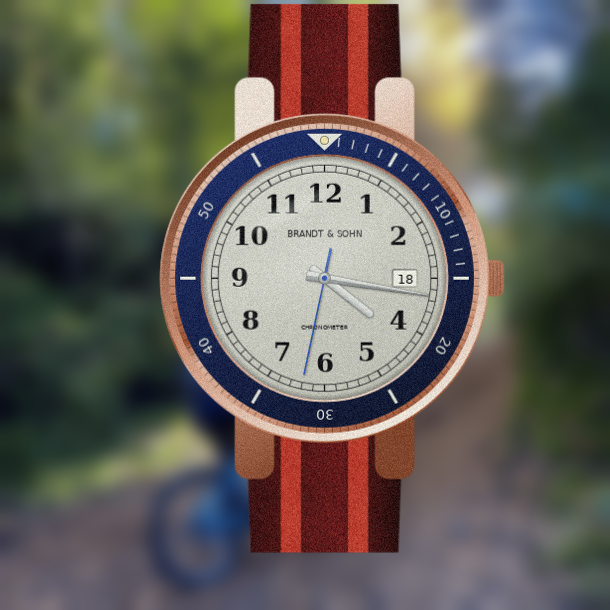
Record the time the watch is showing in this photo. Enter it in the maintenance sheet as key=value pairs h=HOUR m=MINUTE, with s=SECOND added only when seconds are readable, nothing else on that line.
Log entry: h=4 m=16 s=32
